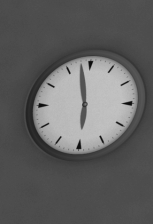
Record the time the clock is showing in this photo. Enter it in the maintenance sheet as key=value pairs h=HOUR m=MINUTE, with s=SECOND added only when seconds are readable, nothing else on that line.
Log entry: h=5 m=58
